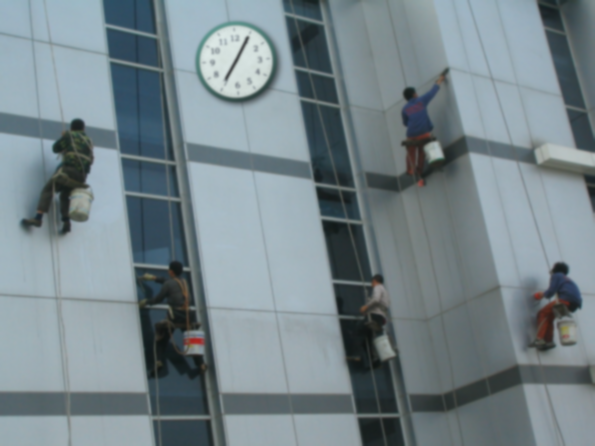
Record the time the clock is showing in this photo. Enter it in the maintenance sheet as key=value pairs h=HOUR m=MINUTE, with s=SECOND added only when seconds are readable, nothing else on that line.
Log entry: h=7 m=5
